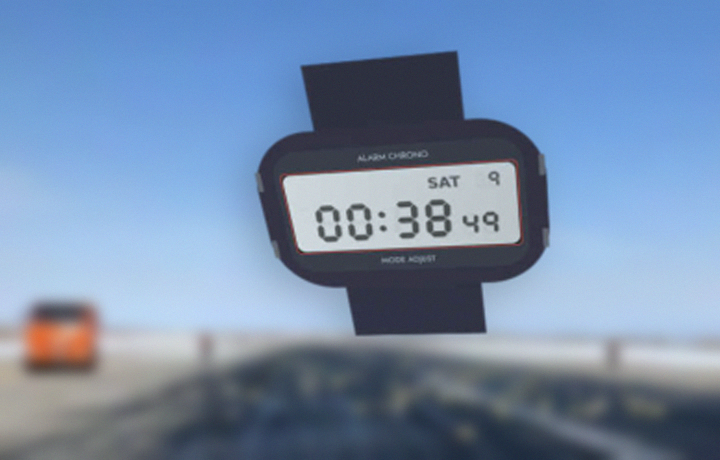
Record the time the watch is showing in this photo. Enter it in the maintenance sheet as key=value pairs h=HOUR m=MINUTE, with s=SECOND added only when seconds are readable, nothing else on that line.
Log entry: h=0 m=38 s=49
